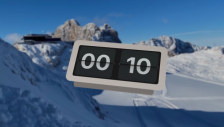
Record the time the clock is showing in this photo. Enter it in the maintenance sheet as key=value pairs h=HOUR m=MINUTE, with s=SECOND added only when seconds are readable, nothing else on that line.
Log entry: h=0 m=10
